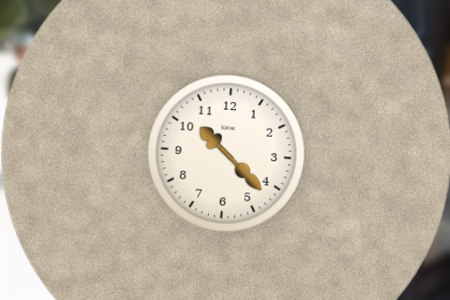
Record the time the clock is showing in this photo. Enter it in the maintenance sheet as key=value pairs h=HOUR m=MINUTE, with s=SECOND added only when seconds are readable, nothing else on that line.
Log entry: h=10 m=22
